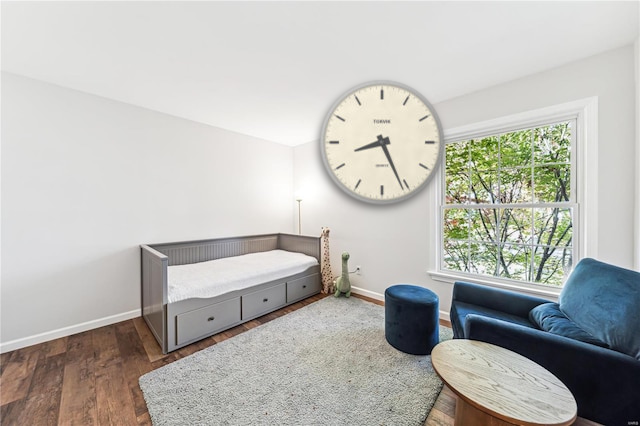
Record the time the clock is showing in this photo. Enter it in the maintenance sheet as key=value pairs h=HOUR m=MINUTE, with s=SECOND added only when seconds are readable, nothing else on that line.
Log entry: h=8 m=26
